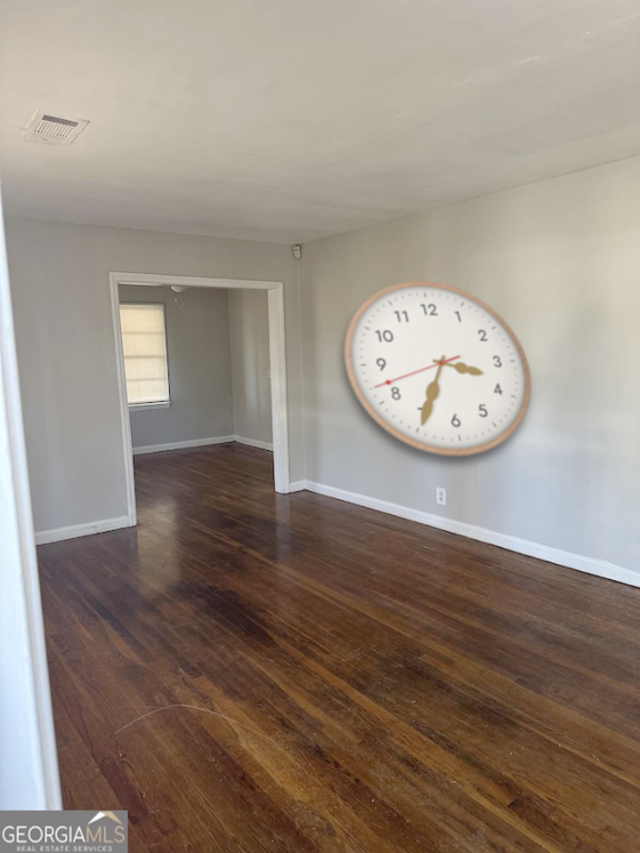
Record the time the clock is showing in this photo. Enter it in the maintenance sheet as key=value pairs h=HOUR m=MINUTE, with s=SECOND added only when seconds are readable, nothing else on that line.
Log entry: h=3 m=34 s=42
